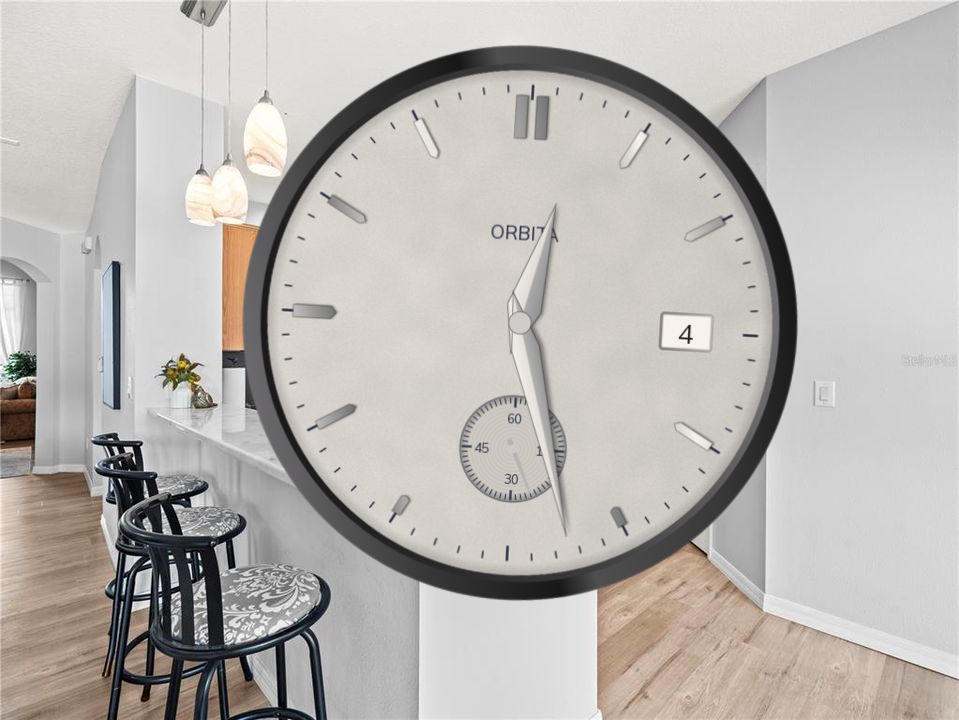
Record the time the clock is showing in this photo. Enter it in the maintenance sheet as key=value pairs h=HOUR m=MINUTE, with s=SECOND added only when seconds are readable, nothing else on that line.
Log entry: h=12 m=27 s=26
